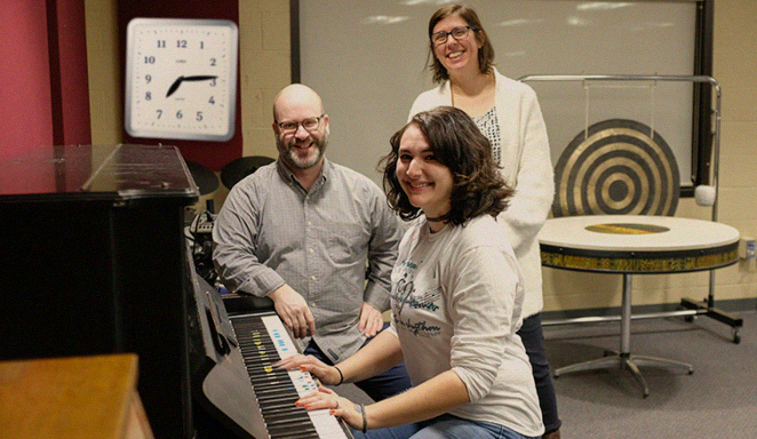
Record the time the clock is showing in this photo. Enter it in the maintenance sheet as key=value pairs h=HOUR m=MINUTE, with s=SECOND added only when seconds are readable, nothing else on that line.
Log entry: h=7 m=14
